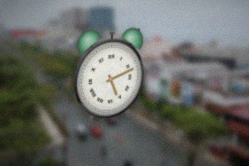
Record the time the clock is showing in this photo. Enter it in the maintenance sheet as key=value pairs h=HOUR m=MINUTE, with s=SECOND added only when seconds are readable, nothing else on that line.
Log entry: h=5 m=12
